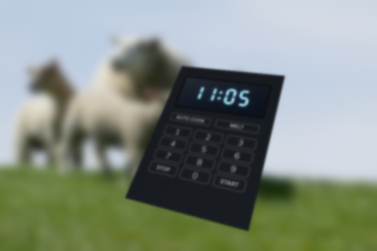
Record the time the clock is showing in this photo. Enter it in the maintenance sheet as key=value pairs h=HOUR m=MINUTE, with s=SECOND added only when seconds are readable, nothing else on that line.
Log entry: h=11 m=5
